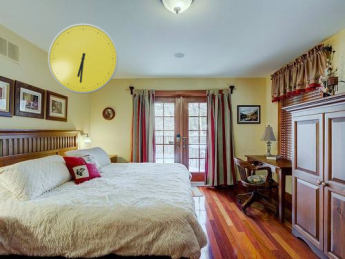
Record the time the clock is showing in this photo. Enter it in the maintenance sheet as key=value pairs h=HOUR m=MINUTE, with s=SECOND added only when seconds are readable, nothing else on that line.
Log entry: h=6 m=31
